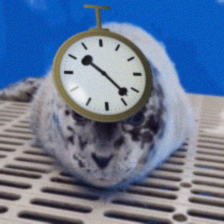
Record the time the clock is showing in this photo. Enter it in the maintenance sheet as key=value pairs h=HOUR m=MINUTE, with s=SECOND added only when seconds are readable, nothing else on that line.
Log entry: h=10 m=23
